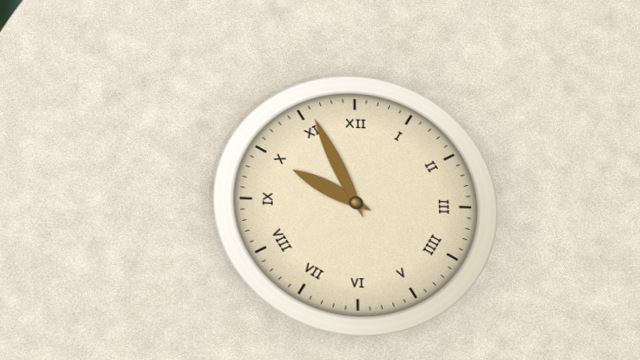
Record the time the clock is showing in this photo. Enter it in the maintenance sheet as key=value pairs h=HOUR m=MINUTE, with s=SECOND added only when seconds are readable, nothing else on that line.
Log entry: h=9 m=56
